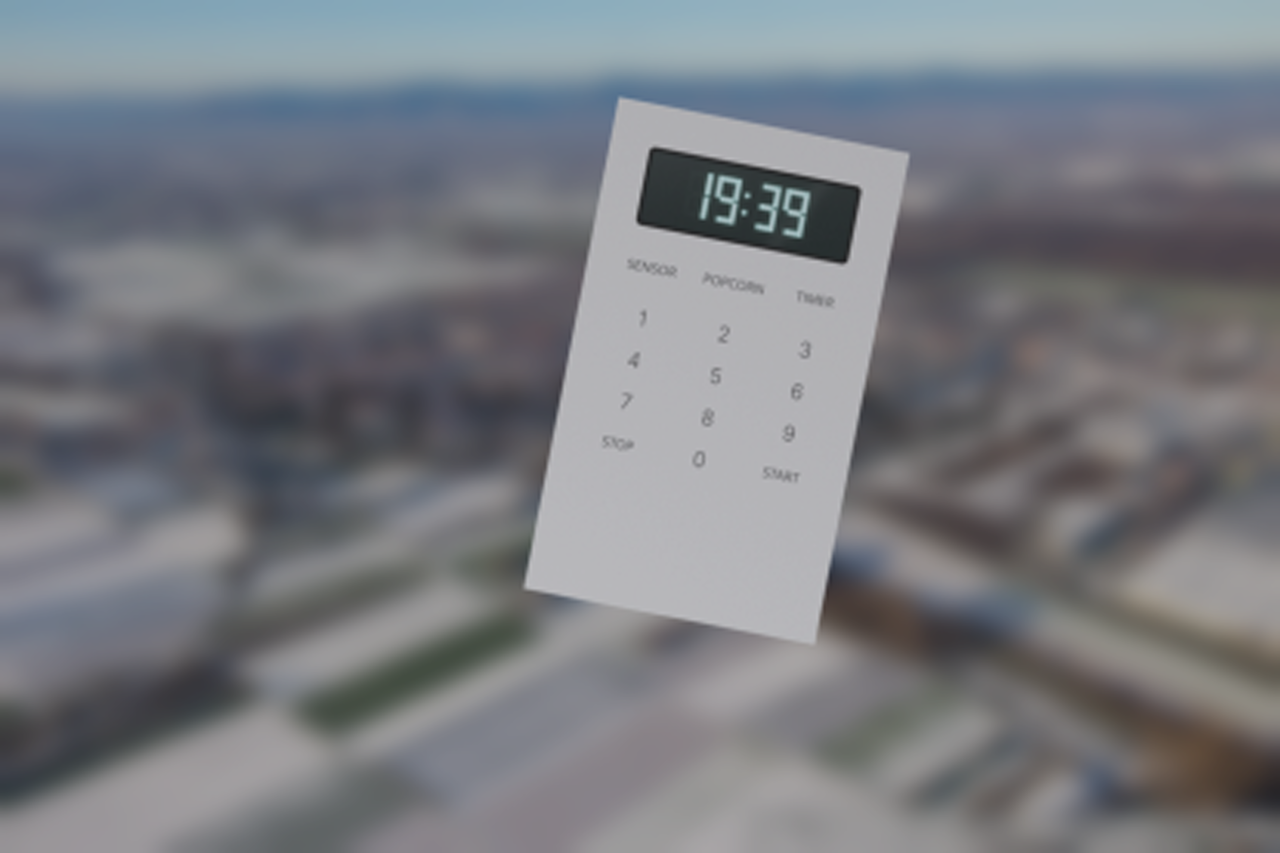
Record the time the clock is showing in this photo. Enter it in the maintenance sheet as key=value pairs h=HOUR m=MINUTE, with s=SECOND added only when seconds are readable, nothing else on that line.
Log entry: h=19 m=39
